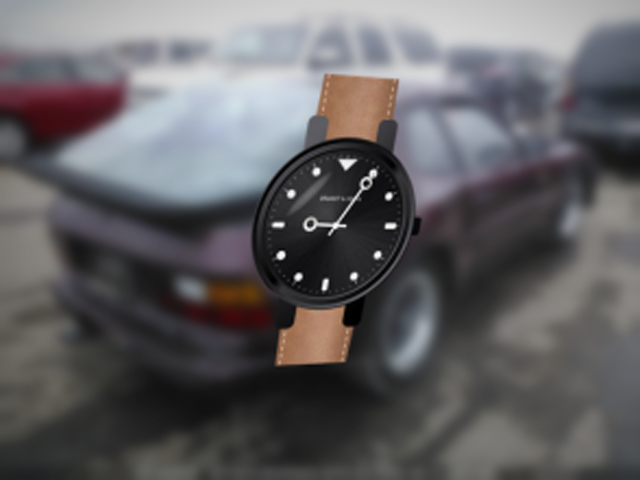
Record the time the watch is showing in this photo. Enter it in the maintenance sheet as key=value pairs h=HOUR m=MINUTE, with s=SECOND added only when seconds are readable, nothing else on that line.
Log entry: h=9 m=5
